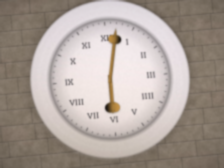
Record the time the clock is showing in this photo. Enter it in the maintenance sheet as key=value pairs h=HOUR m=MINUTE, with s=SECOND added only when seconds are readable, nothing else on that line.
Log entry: h=6 m=2
